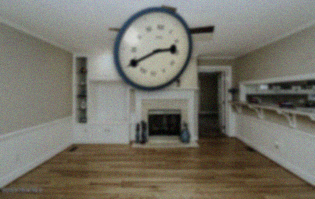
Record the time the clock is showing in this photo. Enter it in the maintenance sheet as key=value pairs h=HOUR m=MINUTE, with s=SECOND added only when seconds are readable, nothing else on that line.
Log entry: h=2 m=40
